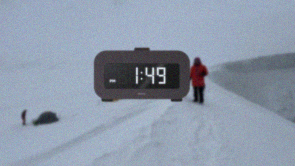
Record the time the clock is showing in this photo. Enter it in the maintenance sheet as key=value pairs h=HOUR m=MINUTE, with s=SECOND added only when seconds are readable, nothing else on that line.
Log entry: h=1 m=49
